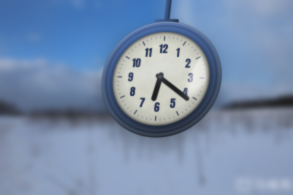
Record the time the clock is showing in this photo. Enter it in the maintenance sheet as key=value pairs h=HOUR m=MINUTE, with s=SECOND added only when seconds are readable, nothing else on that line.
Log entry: h=6 m=21
